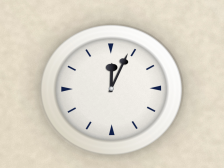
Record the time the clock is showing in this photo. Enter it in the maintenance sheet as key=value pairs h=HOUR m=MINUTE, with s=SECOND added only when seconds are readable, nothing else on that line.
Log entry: h=12 m=4
